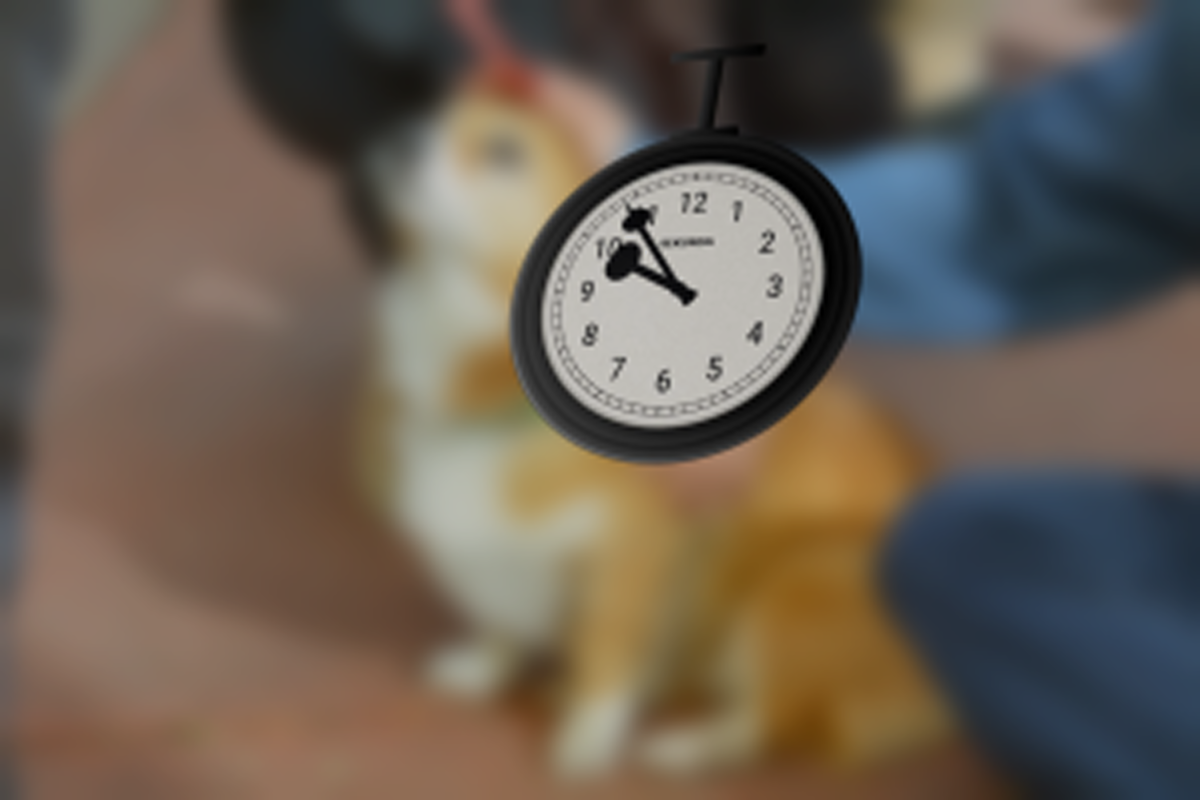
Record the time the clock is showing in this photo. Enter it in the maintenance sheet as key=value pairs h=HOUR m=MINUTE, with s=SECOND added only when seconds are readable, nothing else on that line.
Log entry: h=9 m=54
